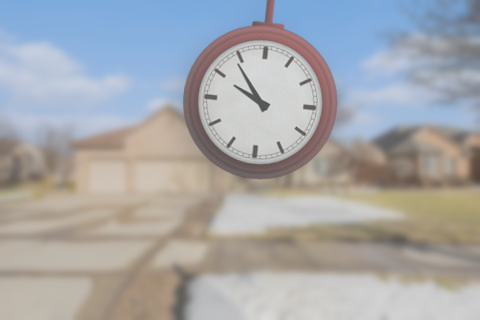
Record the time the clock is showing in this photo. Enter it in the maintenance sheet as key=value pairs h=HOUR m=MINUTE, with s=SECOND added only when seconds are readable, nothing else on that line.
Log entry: h=9 m=54
